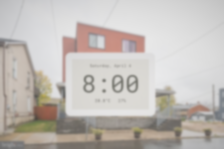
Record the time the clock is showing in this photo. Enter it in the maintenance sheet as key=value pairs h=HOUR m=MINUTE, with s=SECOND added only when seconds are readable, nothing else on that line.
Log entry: h=8 m=0
